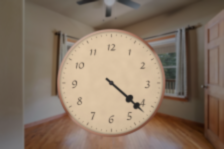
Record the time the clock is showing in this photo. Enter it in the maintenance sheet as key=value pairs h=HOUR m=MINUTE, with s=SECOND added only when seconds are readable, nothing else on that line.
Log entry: h=4 m=22
